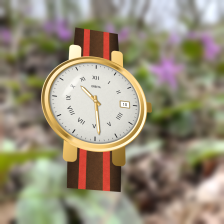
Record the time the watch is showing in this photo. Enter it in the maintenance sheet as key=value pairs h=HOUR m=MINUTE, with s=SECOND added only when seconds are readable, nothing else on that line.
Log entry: h=10 m=29
